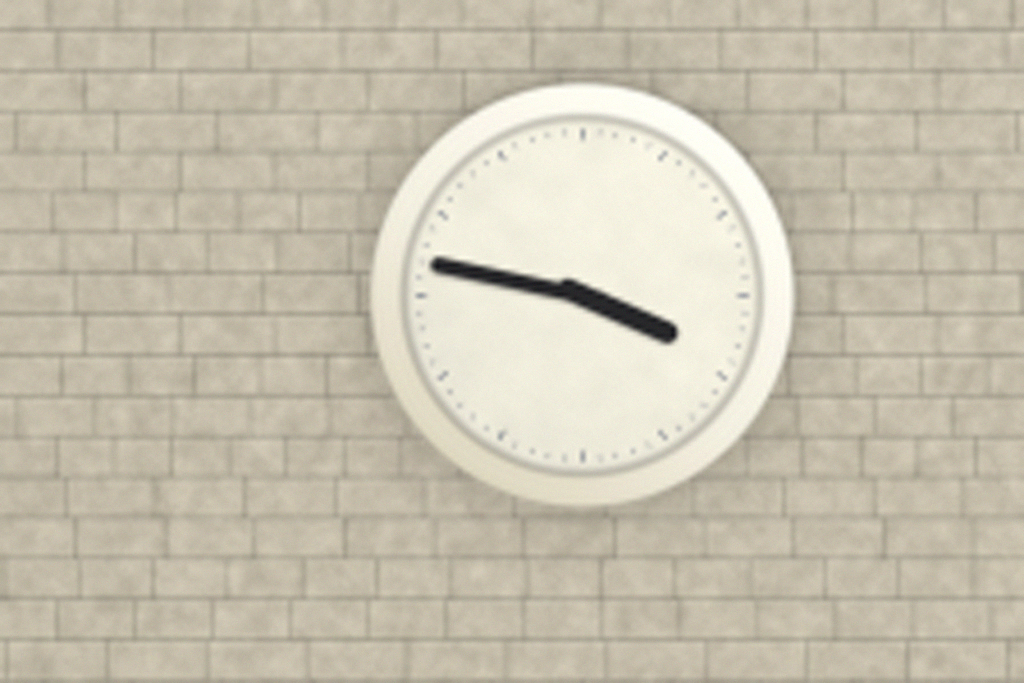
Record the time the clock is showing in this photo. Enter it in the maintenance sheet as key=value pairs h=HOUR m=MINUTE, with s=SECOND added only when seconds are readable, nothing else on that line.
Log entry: h=3 m=47
